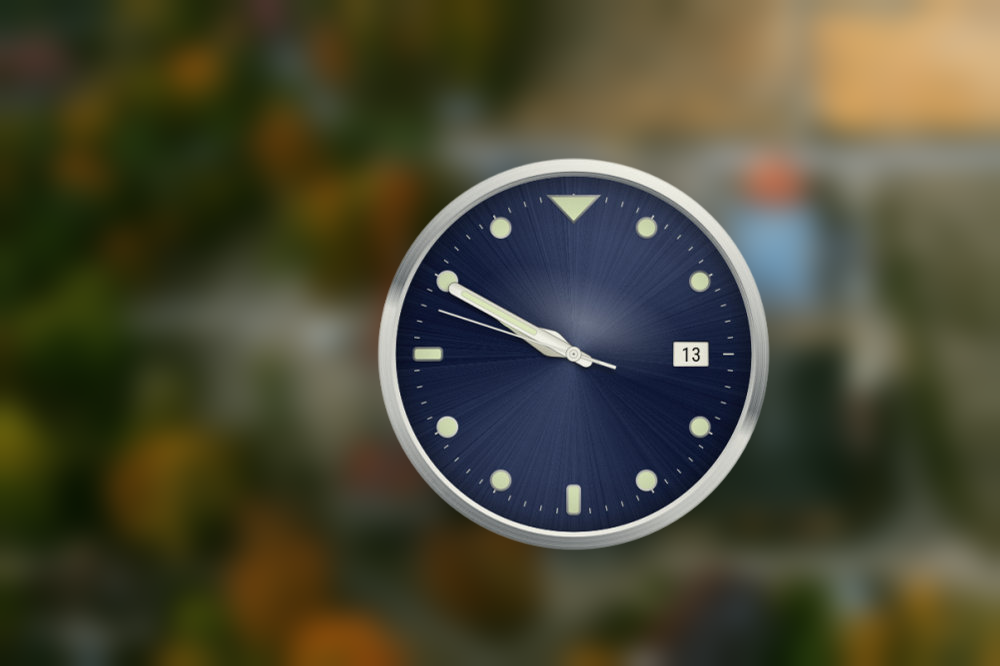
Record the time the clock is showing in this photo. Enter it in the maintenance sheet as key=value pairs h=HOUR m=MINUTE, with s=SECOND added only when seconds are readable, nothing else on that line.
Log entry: h=9 m=49 s=48
